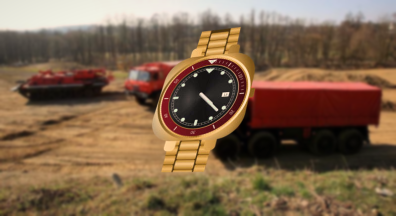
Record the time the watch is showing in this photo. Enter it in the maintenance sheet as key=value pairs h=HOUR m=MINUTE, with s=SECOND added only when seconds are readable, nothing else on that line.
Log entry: h=4 m=22
